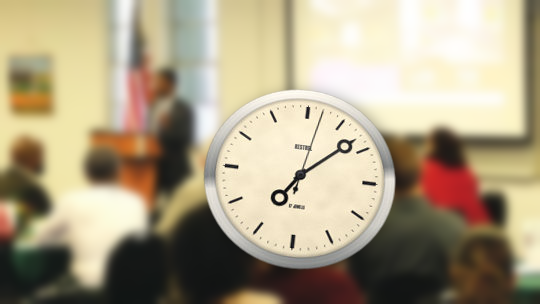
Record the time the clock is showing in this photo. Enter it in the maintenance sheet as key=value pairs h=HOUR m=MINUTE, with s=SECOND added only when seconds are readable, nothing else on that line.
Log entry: h=7 m=8 s=2
